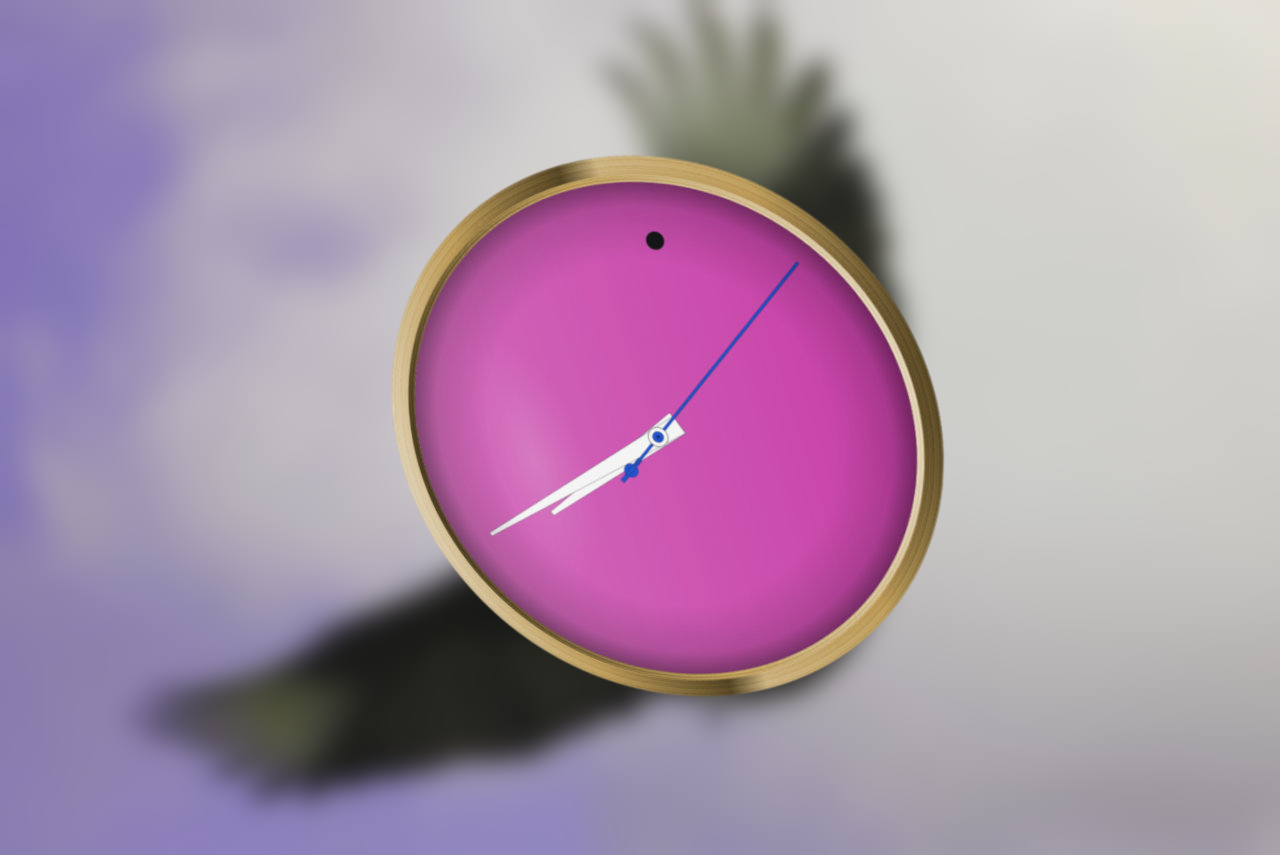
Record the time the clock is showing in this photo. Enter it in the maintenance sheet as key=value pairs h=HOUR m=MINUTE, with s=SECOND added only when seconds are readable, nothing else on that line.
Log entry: h=7 m=39 s=6
